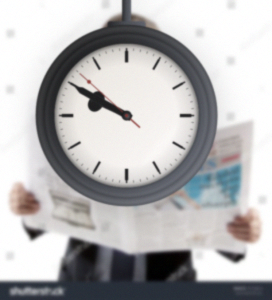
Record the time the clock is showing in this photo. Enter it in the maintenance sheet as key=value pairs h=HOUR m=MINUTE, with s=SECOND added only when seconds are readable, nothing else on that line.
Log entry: h=9 m=49 s=52
